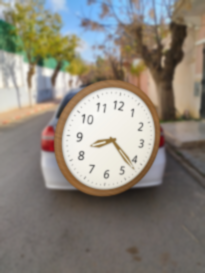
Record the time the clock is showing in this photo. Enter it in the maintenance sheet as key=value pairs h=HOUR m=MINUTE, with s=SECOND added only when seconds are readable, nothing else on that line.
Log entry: h=8 m=22
